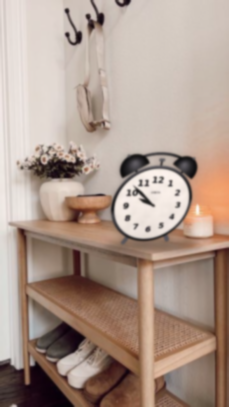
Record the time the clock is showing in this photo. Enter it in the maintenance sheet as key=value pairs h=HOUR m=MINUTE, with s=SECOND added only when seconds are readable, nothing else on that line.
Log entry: h=9 m=52
